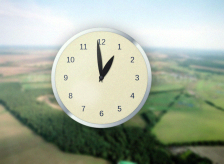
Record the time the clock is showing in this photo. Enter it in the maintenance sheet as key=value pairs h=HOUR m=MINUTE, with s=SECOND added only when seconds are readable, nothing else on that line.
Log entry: h=12 m=59
